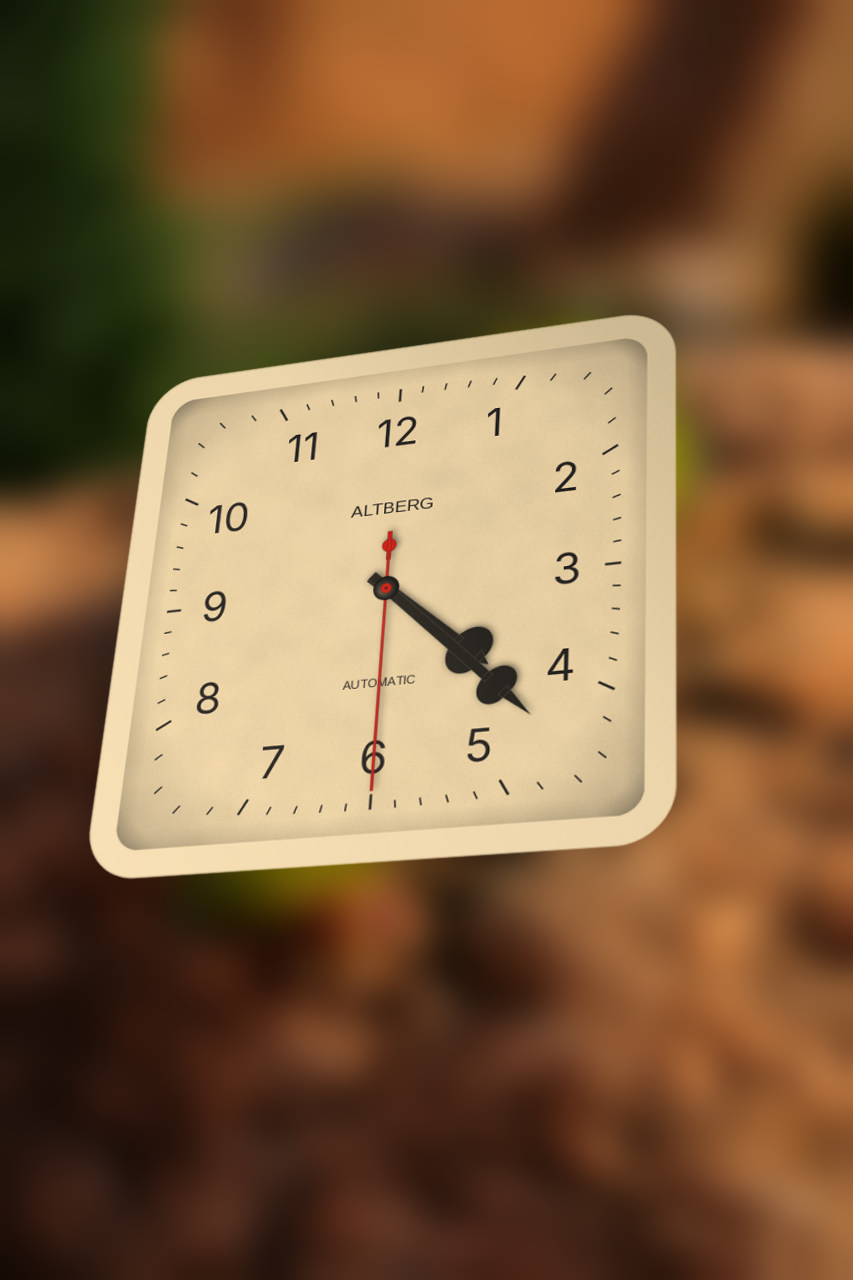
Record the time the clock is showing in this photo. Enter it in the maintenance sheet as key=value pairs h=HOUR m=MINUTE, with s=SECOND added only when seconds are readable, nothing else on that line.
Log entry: h=4 m=22 s=30
